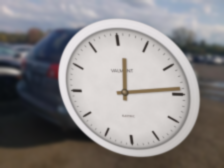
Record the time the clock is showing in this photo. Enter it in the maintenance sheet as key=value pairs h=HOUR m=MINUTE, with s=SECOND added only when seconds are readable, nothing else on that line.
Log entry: h=12 m=14
